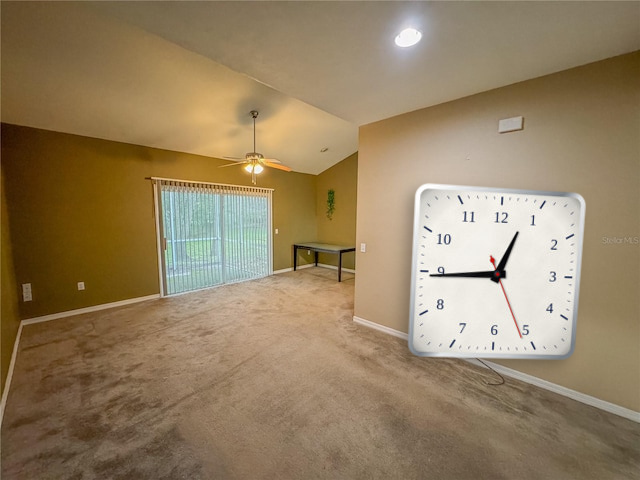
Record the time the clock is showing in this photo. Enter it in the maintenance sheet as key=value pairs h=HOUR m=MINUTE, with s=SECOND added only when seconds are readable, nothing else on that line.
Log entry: h=12 m=44 s=26
